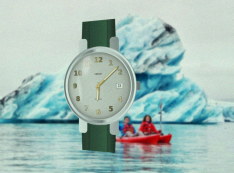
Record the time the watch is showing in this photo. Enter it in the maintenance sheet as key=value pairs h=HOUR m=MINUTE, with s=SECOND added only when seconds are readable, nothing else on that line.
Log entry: h=6 m=8
